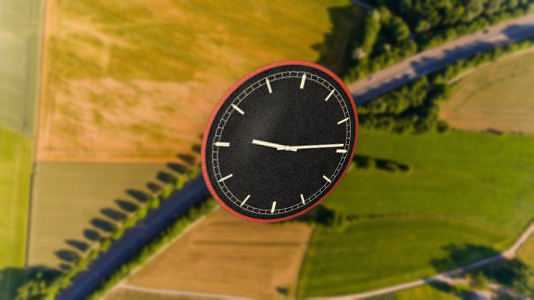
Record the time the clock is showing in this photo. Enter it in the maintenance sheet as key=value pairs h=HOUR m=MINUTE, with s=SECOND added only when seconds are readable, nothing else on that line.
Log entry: h=9 m=14
